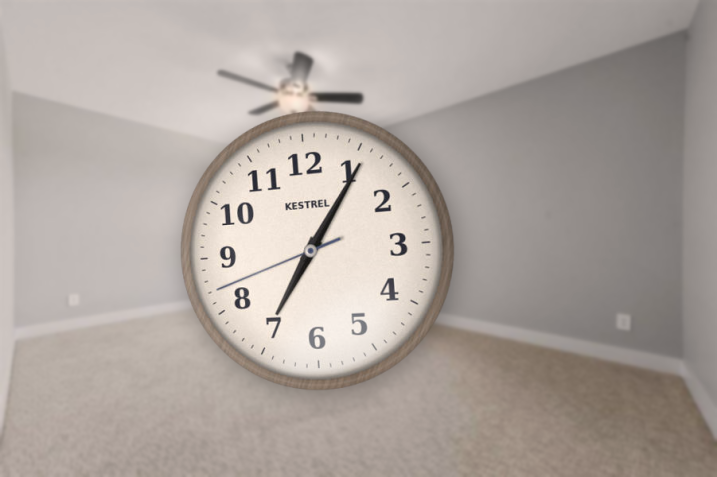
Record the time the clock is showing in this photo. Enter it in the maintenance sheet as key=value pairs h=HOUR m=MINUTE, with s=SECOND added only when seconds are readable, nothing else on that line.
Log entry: h=7 m=5 s=42
